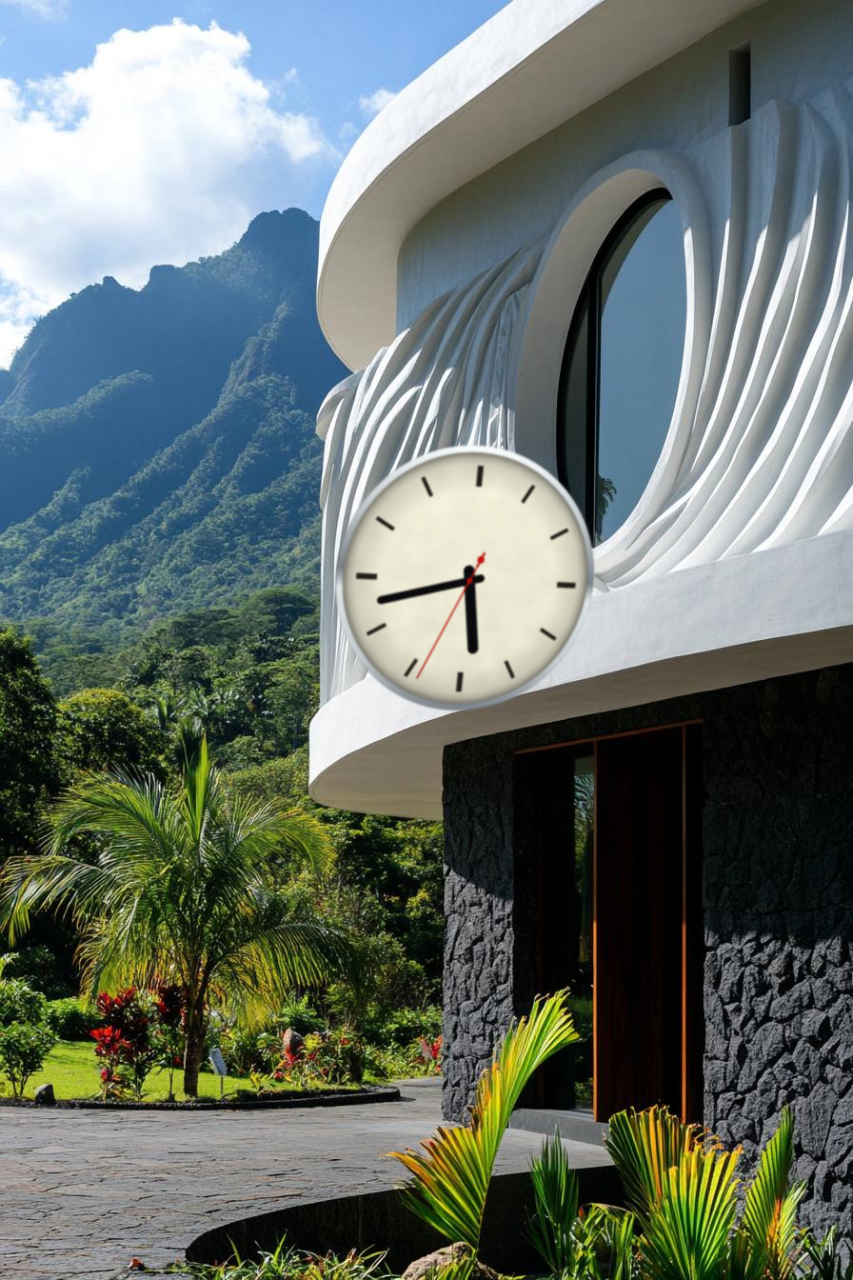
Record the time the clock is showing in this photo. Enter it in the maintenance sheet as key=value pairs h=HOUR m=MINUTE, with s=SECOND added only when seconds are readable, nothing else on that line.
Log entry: h=5 m=42 s=34
